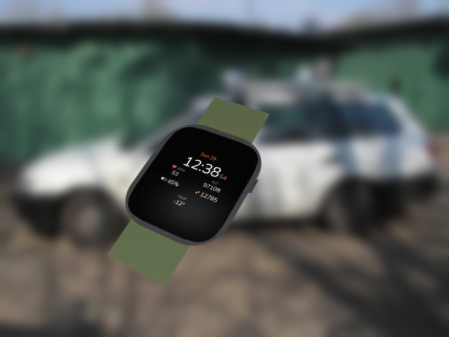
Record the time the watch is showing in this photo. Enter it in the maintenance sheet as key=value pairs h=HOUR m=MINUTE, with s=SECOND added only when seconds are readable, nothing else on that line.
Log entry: h=12 m=38
